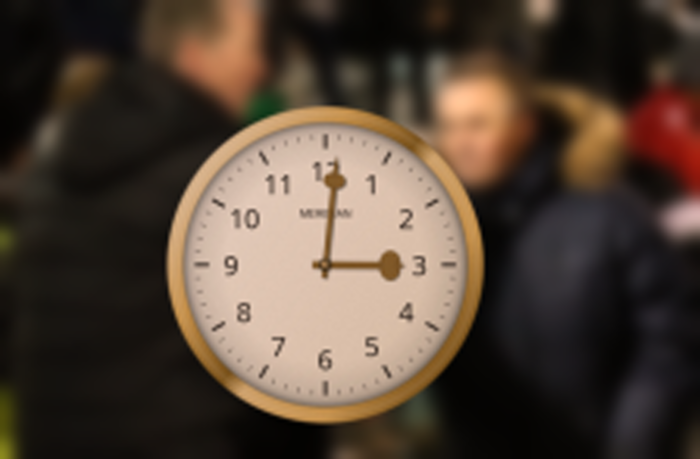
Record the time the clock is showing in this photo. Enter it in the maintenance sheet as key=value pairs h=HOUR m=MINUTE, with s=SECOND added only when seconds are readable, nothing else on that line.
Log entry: h=3 m=1
